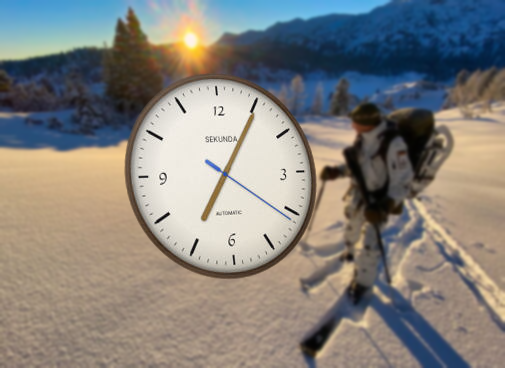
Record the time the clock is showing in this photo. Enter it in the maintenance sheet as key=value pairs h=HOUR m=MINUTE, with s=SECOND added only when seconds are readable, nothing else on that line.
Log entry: h=7 m=5 s=21
